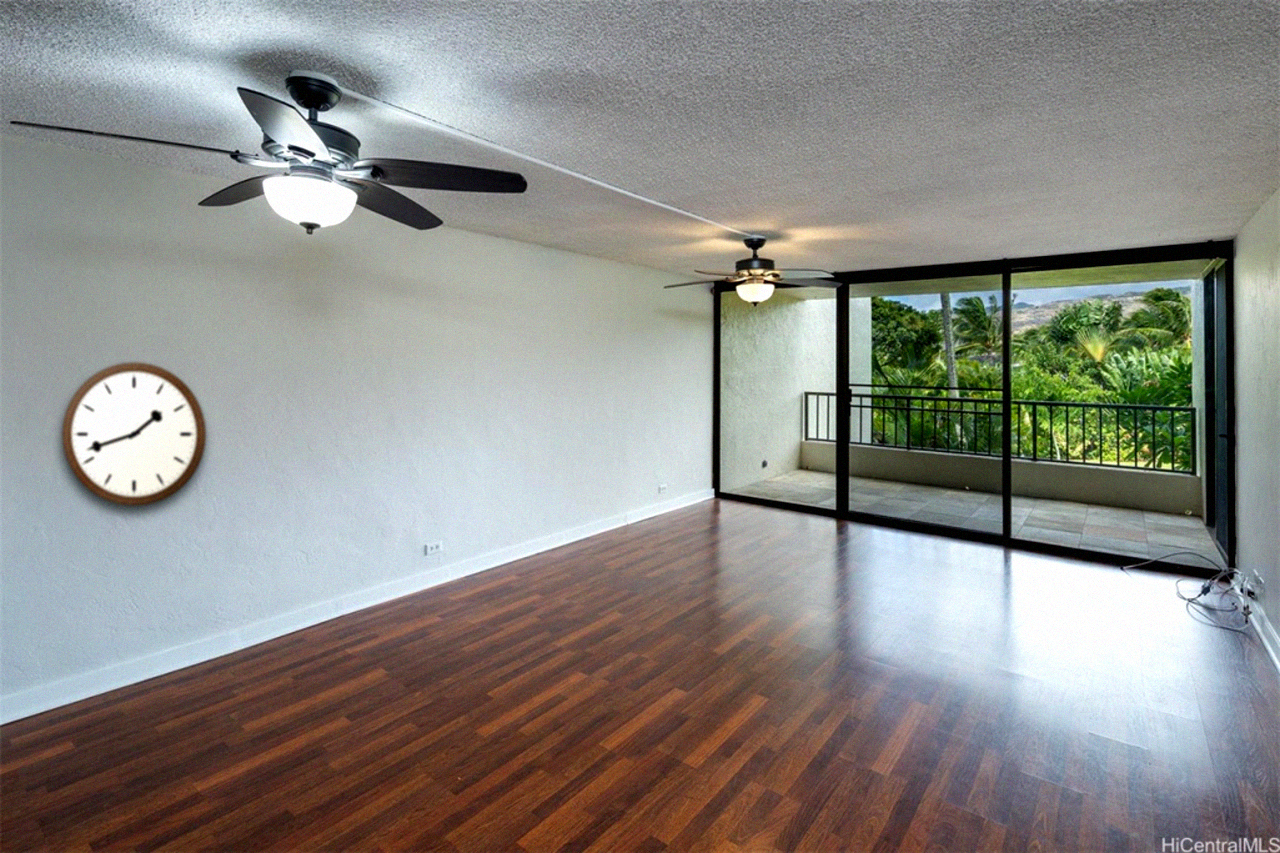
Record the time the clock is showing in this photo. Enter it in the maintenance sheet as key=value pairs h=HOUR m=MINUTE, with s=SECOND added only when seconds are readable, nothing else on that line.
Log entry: h=1 m=42
